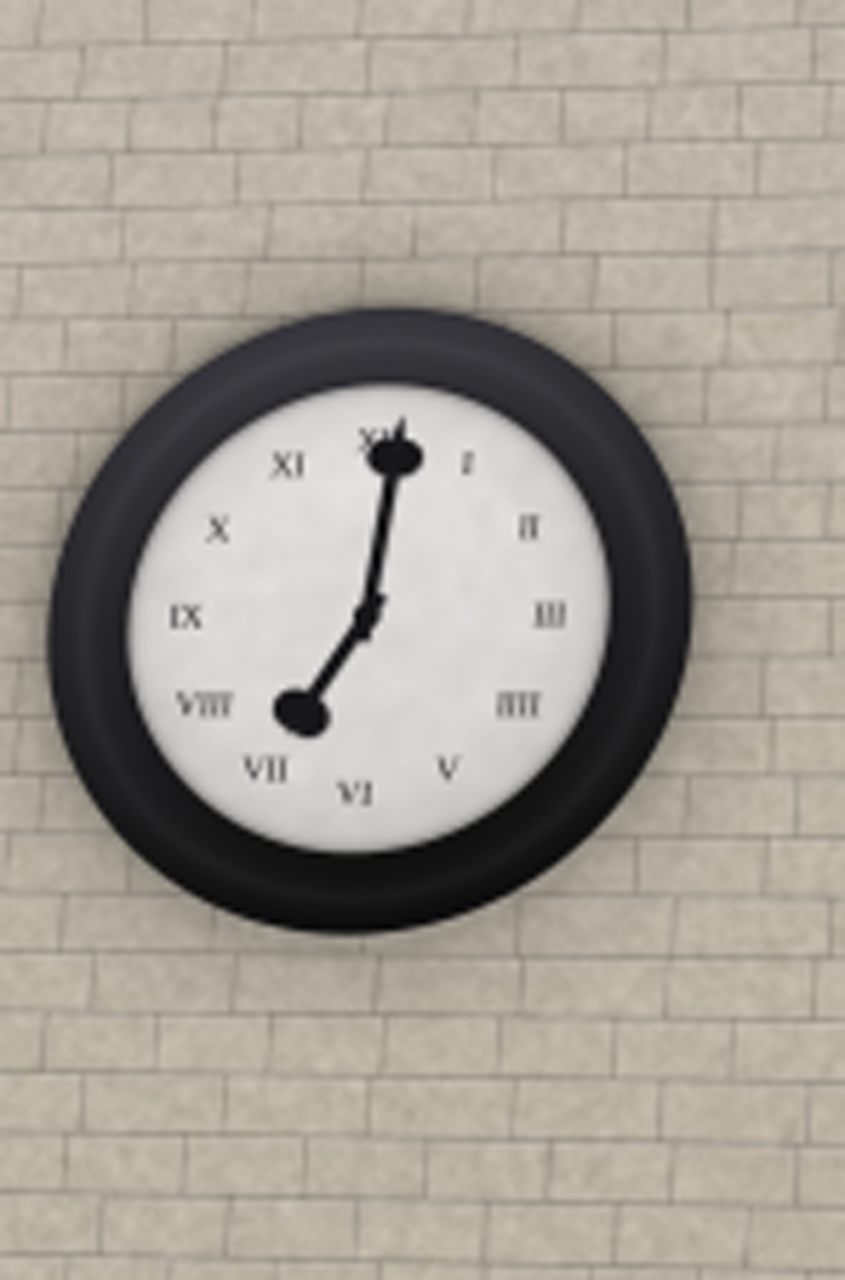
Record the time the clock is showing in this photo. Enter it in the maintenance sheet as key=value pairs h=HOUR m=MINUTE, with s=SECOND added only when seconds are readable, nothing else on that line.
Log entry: h=7 m=1
